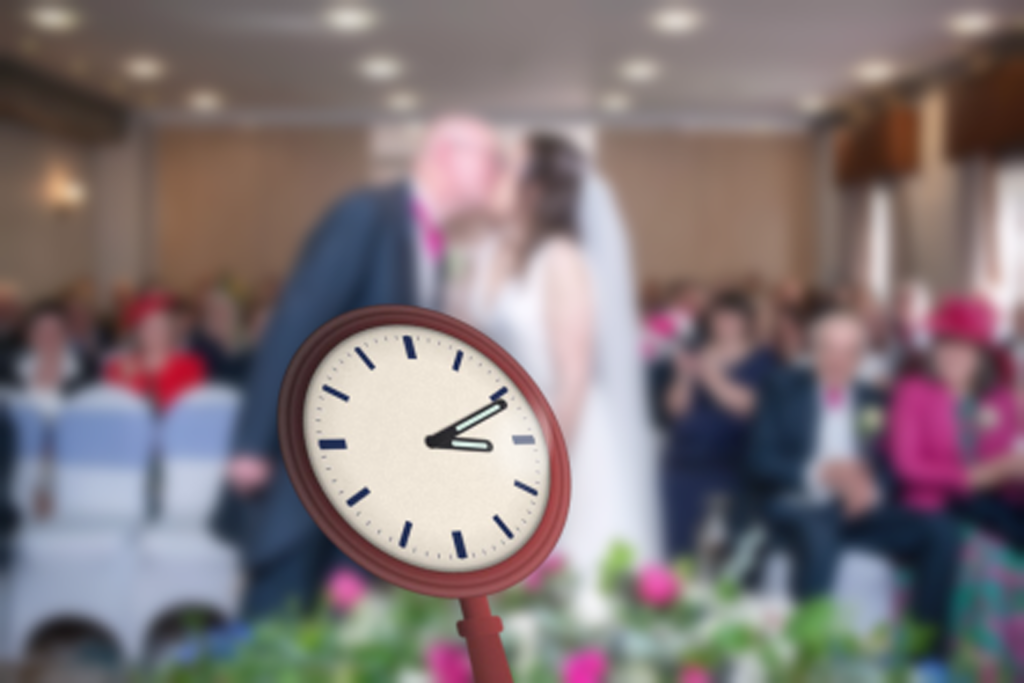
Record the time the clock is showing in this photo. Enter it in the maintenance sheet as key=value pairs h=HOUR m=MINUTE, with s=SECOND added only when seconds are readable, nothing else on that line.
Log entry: h=3 m=11
